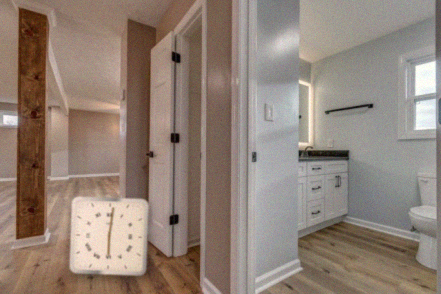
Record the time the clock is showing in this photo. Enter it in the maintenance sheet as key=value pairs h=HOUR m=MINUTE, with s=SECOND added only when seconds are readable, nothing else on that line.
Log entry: h=6 m=1
